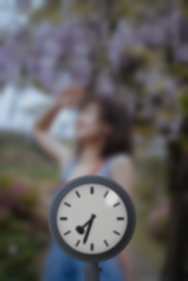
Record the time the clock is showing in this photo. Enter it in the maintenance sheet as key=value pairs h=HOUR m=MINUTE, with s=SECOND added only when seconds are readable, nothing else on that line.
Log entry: h=7 m=33
